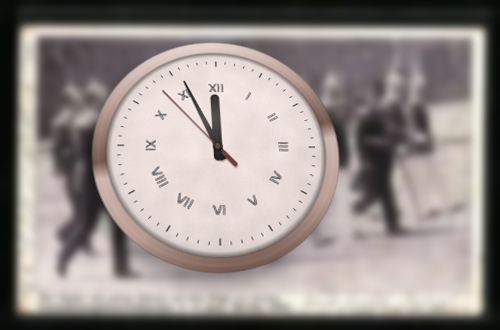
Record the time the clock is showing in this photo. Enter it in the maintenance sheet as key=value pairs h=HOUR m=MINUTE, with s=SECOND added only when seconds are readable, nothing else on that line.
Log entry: h=11 m=55 s=53
